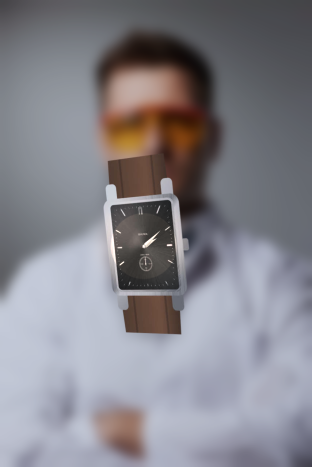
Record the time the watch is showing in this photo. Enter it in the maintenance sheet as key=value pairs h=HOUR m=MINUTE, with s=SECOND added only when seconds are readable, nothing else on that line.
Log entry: h=2 m=9
